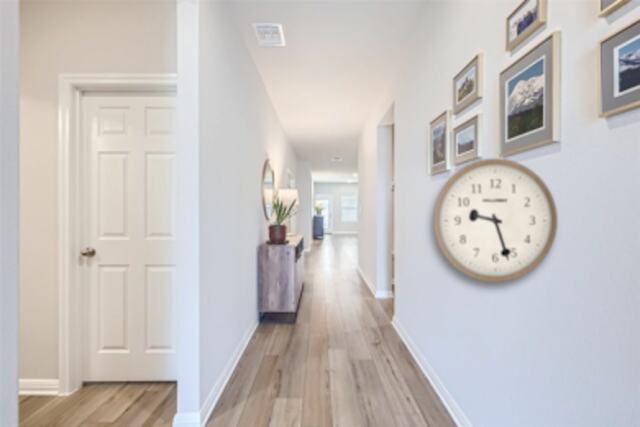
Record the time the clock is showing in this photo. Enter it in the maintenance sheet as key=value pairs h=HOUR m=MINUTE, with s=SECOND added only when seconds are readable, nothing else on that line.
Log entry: h=9 m=27
